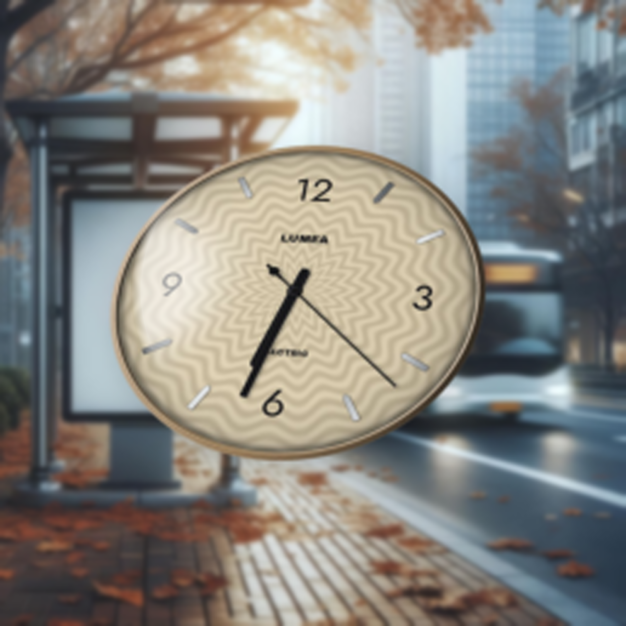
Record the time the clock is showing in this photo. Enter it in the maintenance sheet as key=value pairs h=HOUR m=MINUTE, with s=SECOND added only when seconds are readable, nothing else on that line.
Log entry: h=6 m=32 s=22
